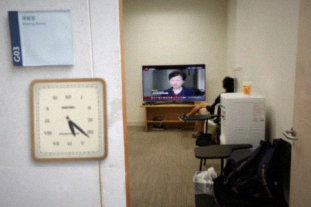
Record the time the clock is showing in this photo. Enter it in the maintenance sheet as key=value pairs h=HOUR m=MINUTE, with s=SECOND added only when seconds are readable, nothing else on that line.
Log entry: h=5 m=22
